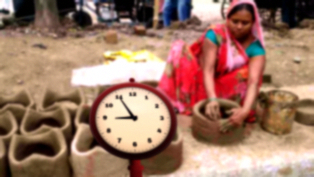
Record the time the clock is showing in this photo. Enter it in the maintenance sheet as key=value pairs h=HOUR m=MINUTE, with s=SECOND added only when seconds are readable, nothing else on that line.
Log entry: h=8 m=55
